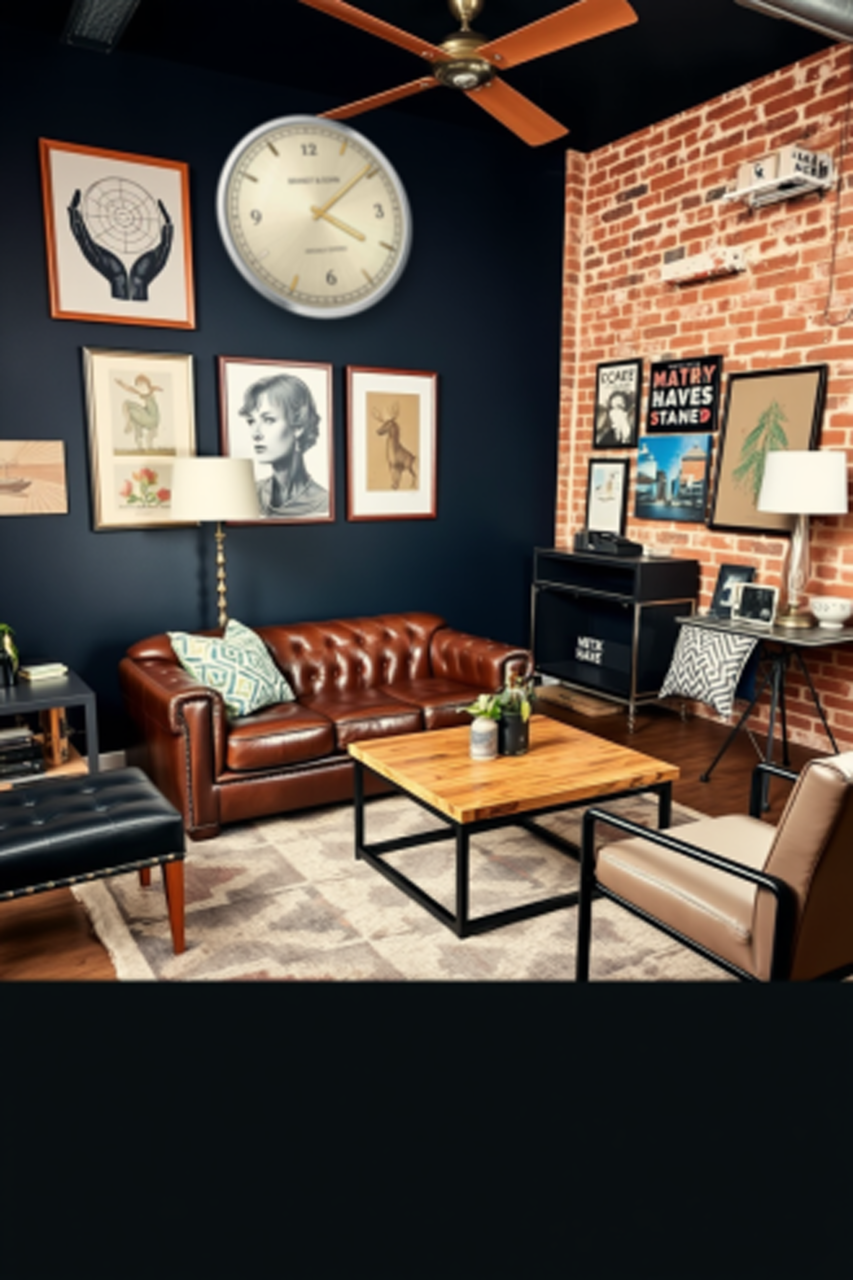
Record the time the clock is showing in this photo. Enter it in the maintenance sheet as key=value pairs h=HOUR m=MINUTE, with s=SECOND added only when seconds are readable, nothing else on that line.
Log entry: h=4 m=9
